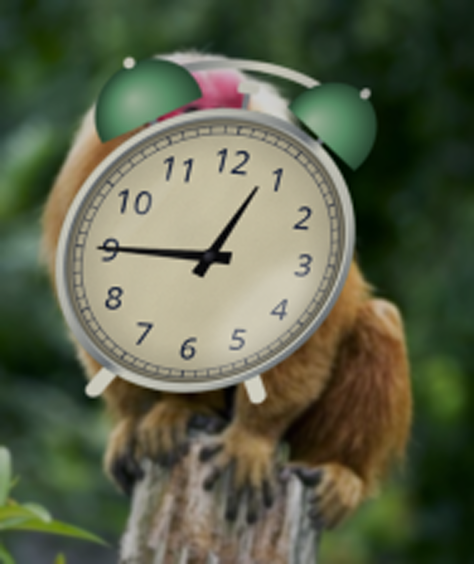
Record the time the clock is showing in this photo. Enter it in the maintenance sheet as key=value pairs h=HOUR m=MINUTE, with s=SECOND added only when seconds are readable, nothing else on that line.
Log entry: h=12 m=45
